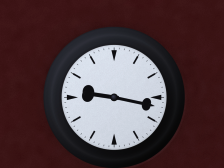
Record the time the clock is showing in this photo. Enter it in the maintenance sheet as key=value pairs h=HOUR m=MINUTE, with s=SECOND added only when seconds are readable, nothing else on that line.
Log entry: h=9 m=17
